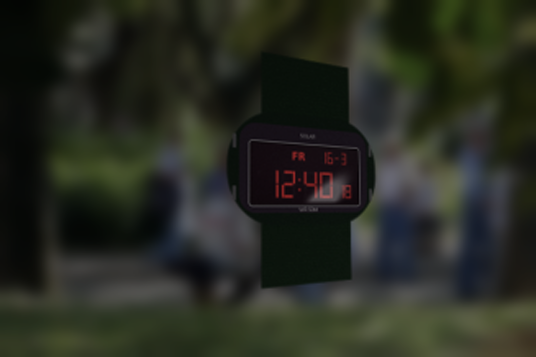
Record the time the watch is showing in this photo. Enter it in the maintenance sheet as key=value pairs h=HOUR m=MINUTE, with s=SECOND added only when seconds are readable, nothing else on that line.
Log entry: h=12 m=40 s=18
